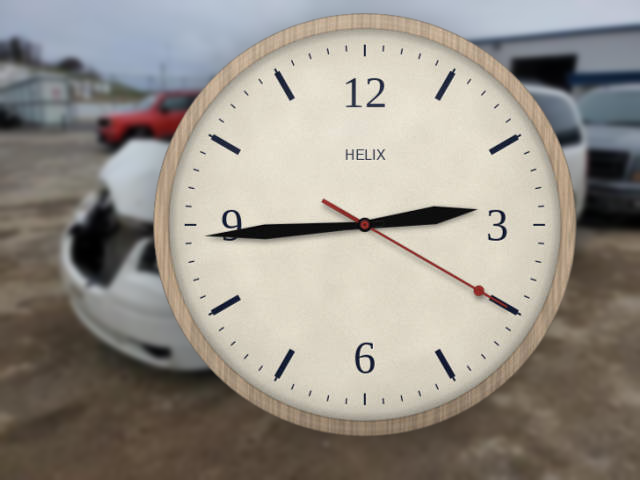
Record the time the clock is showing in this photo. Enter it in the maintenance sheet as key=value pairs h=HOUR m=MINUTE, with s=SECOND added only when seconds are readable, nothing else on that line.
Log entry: h=2 m=44 s=20
